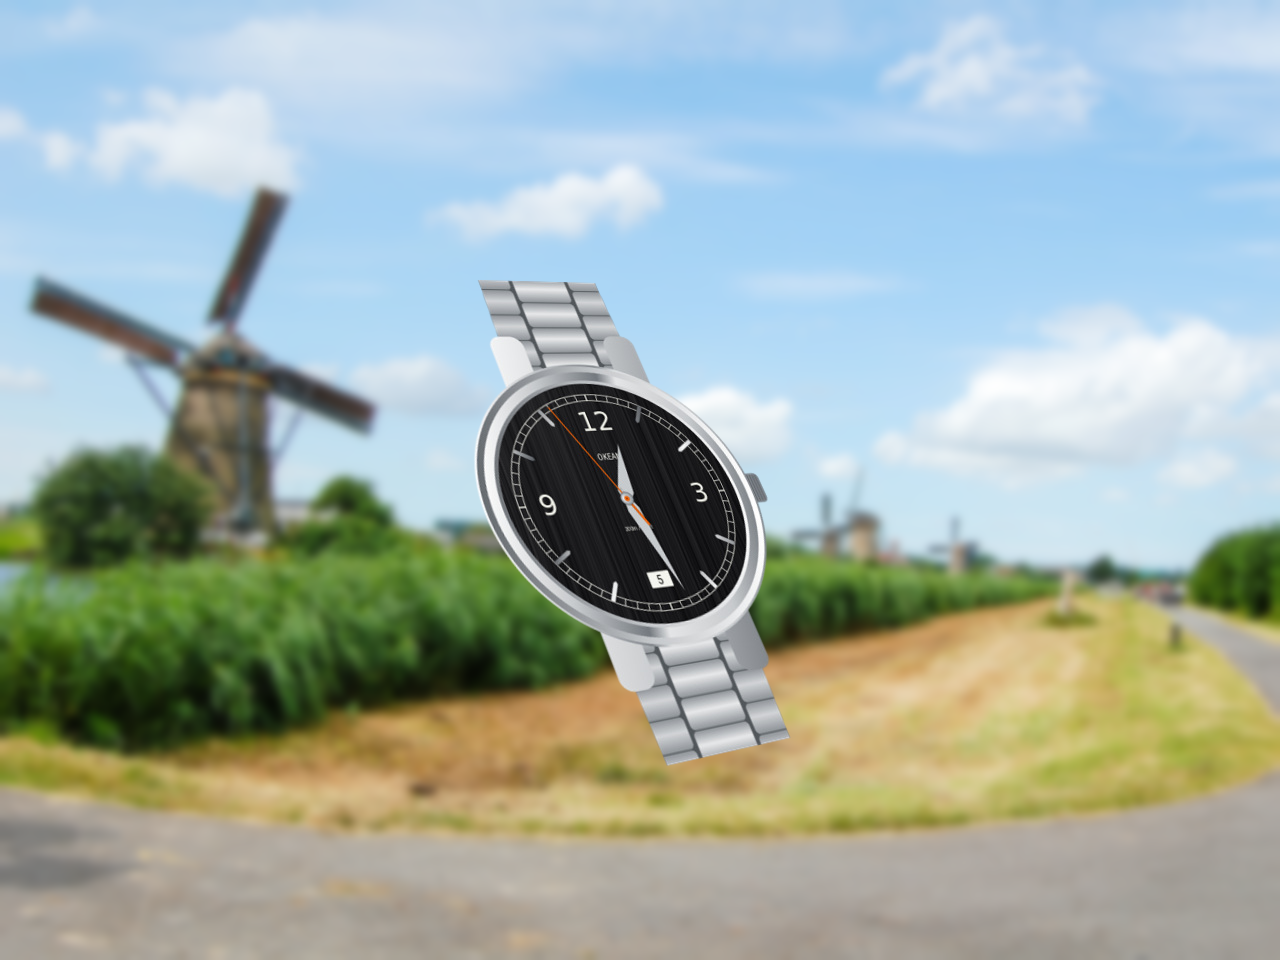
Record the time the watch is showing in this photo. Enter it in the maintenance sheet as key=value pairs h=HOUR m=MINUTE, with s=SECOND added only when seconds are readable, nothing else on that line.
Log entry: h=12 m=27 s=56
